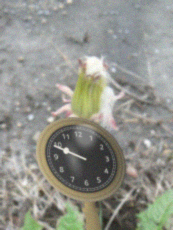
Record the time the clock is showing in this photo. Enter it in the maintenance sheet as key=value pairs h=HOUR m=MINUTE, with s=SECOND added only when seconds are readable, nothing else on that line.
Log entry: h=9 m=49
